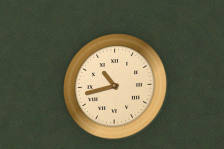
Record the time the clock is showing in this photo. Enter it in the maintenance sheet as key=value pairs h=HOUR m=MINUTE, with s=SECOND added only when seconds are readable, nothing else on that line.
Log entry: h=10 m=43
